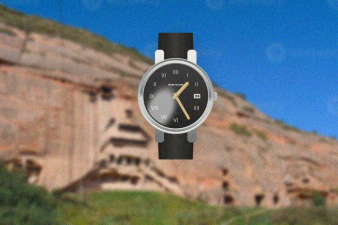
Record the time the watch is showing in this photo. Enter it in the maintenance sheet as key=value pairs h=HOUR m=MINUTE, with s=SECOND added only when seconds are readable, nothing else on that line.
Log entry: h=1 m=25
